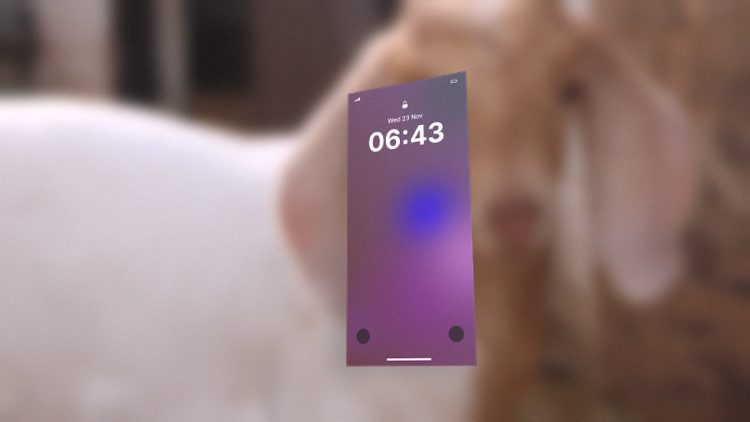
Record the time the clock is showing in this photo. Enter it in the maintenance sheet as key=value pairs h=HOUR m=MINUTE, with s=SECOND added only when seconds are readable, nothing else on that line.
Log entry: h=6 m=43
